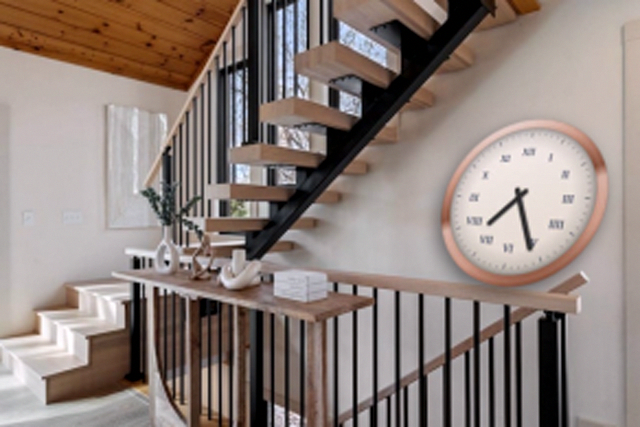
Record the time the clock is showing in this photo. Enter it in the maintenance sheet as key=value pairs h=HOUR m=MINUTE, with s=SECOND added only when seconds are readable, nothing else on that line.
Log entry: h=7 m=26
